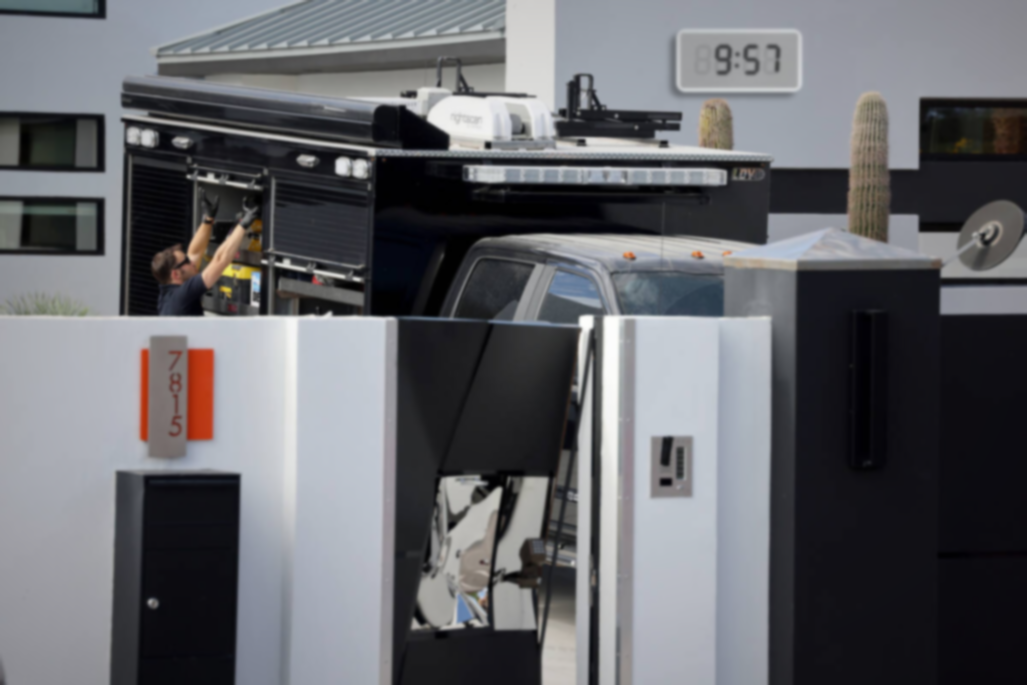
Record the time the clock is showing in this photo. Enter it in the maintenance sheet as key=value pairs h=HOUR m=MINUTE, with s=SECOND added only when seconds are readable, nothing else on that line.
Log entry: h=9 m=57
